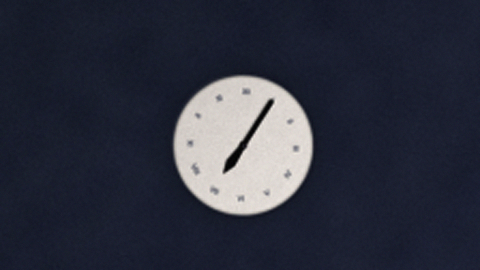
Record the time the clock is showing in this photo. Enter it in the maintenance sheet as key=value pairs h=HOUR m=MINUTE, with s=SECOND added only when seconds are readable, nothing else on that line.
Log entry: h=7 m=5
